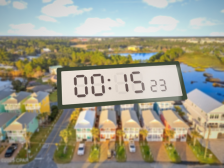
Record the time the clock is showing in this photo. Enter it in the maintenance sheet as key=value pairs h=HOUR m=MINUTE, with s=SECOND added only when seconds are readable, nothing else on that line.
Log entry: h=0 m=15 s=23
